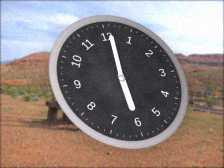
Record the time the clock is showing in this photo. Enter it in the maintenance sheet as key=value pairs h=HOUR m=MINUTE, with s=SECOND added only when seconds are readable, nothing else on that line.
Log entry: h=6 m=1
